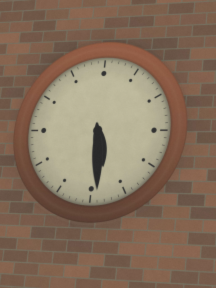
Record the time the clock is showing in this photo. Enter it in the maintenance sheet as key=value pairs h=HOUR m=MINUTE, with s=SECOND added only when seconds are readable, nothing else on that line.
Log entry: h=5 m=29
